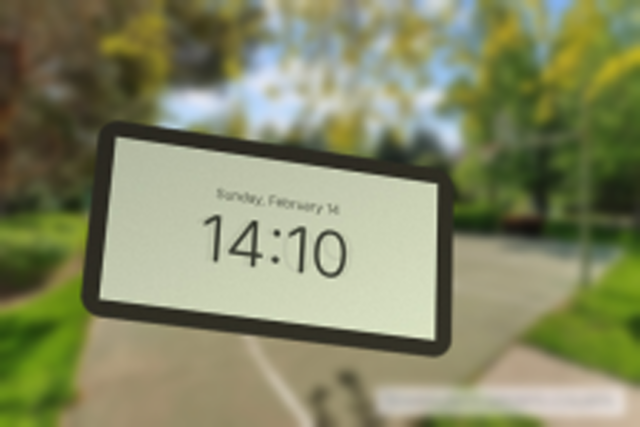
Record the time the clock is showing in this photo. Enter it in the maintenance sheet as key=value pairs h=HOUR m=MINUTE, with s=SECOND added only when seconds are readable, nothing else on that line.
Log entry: h=14 m=10
